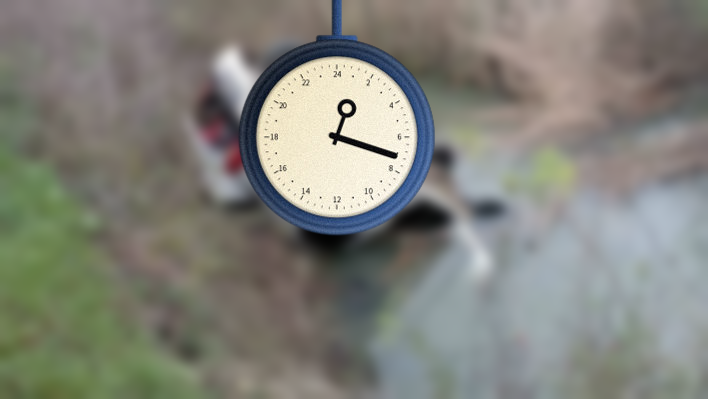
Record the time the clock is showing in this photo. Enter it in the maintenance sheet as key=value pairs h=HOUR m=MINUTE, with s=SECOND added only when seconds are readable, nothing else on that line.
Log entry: h=1 m=18
